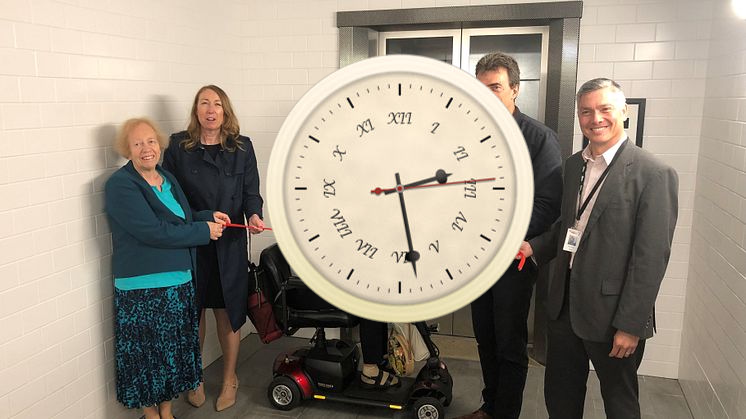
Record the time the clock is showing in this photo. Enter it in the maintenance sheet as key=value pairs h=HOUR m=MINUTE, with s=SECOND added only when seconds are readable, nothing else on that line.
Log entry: h=2 m=28 s=14
